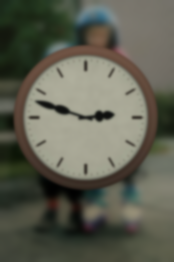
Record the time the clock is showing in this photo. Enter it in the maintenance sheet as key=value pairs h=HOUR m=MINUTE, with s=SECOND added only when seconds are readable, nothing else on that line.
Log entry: h=2 m=48
